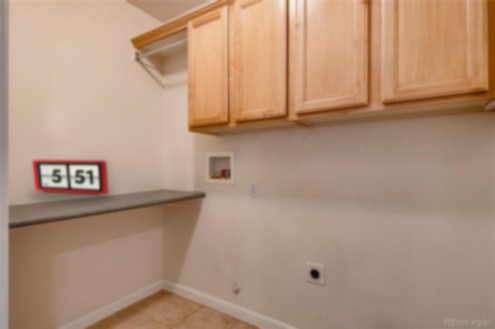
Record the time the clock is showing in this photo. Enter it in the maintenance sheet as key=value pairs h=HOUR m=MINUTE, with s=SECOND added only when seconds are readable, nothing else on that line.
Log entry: h=5 m=51
